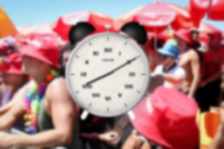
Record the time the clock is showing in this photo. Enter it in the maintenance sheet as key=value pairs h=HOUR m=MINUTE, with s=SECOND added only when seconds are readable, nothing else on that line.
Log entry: h=8 m=10
